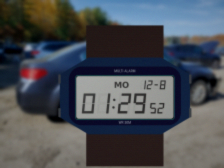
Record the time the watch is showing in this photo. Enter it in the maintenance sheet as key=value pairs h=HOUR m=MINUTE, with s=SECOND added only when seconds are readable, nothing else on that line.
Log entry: h=1 m=29 s=52
